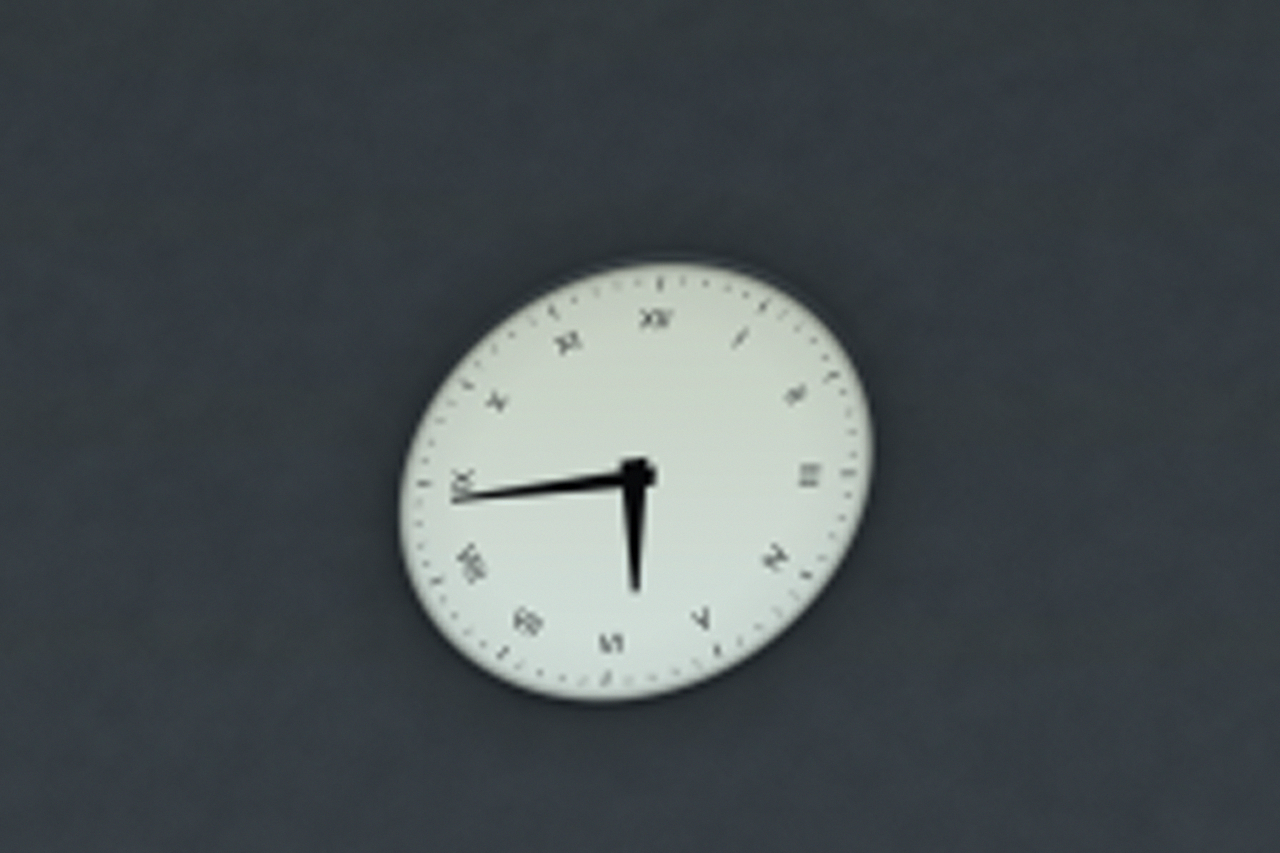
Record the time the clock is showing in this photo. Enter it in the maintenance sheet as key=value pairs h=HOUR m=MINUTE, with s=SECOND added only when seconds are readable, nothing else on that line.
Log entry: h=5 m=44
